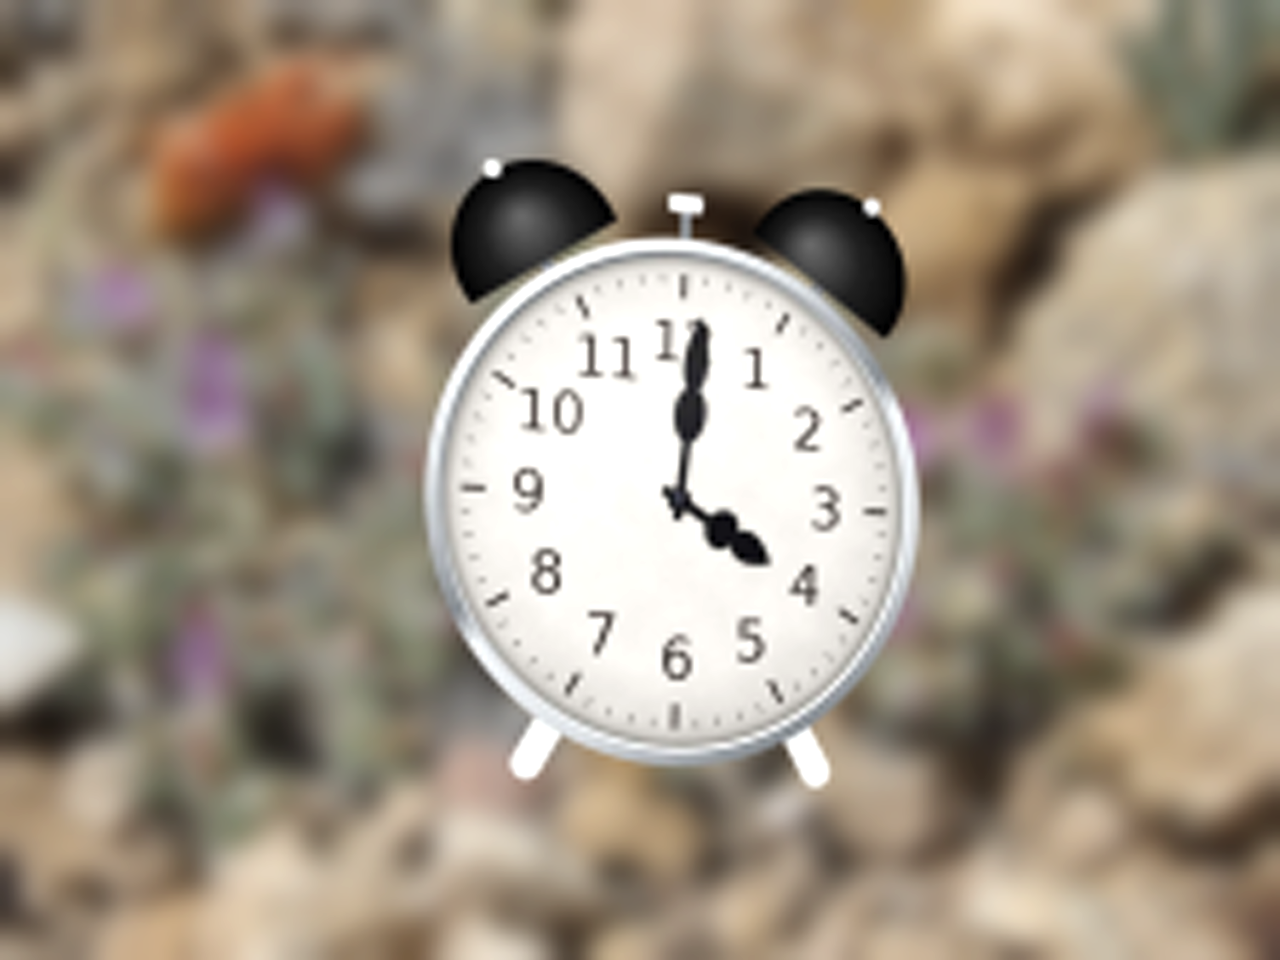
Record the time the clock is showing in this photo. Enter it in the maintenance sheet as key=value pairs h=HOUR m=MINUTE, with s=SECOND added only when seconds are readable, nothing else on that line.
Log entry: h=4 m=1
